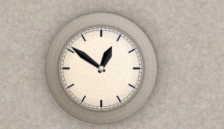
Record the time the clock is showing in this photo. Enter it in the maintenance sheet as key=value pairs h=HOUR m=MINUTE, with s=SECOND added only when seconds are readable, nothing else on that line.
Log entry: h=12 m=51
